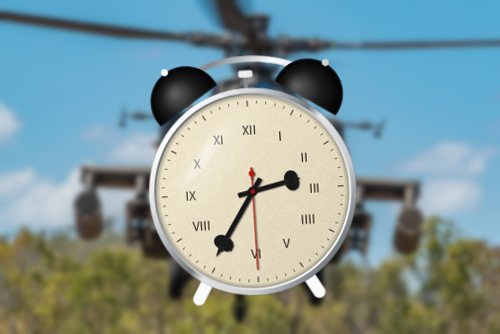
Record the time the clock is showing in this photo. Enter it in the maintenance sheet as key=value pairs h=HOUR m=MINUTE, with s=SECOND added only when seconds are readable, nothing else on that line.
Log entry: h=2 m=35 s=30
